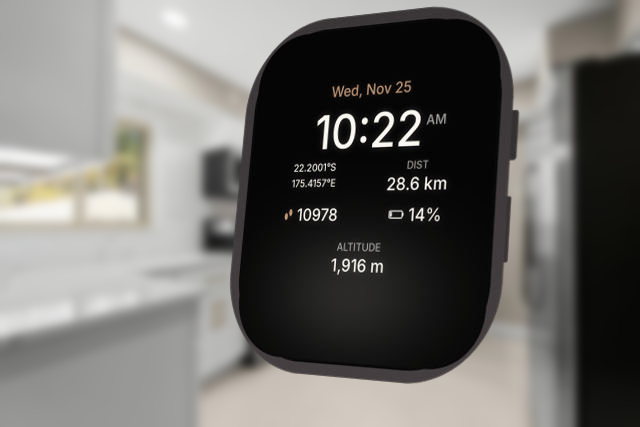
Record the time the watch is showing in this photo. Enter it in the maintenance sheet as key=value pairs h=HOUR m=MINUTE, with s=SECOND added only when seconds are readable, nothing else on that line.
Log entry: h=10 m=22
